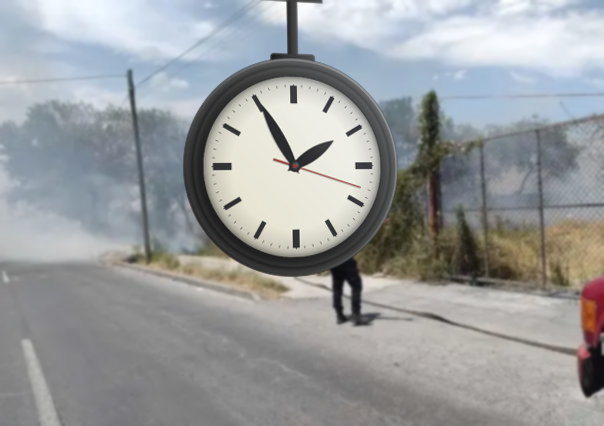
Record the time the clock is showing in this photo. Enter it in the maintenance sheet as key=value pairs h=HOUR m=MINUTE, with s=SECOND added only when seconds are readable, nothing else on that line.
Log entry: h=1 m=55 s=18
